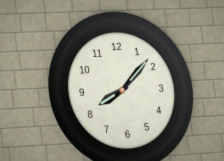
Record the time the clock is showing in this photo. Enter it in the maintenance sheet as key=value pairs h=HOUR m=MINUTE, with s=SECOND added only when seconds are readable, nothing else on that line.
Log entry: h=8 m=8
